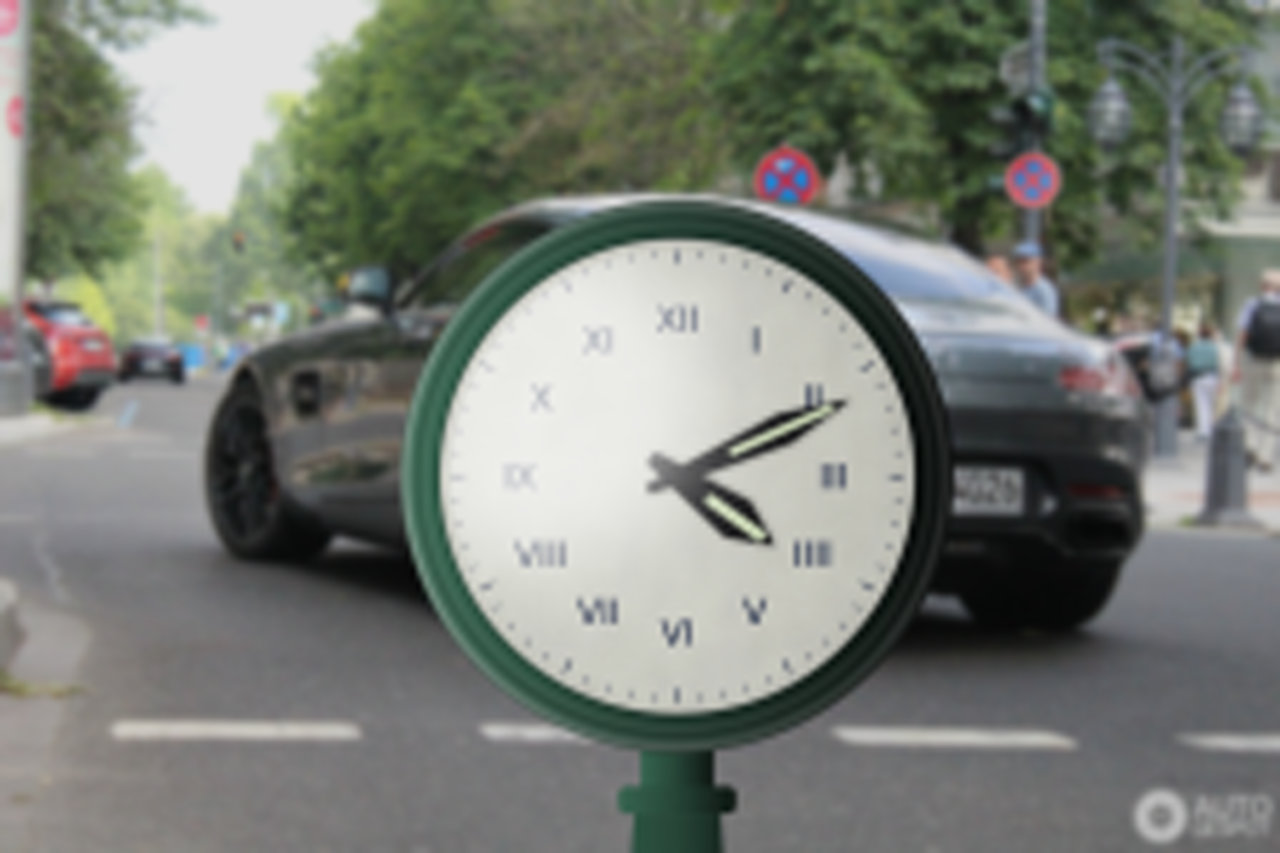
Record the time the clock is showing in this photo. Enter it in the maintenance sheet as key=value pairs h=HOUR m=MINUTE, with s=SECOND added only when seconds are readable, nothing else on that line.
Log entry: h=4 m=11
